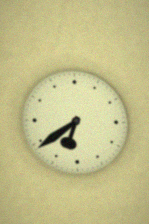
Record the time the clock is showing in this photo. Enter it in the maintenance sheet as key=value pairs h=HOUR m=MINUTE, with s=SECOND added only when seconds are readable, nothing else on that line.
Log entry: h=6 m=39
